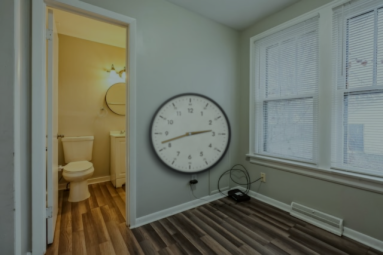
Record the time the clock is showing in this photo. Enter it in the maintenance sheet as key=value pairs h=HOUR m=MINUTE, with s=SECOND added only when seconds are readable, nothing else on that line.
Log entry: h=2 m=42
